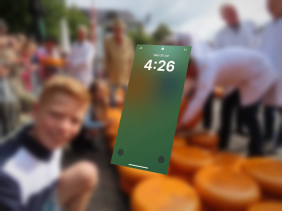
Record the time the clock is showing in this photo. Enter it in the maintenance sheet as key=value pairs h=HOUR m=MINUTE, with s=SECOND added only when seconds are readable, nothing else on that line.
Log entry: h=4 m=26
